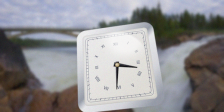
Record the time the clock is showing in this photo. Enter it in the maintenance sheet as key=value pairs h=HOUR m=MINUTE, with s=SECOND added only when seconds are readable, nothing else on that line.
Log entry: h=3 m=31
